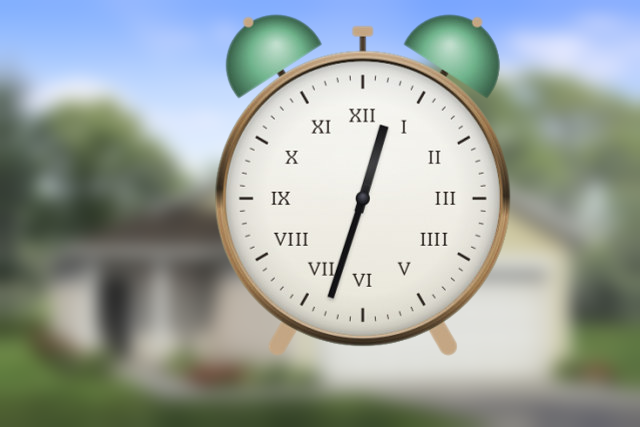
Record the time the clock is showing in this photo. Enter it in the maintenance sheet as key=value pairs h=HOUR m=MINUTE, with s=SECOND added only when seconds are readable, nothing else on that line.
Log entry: h=12 m=33
